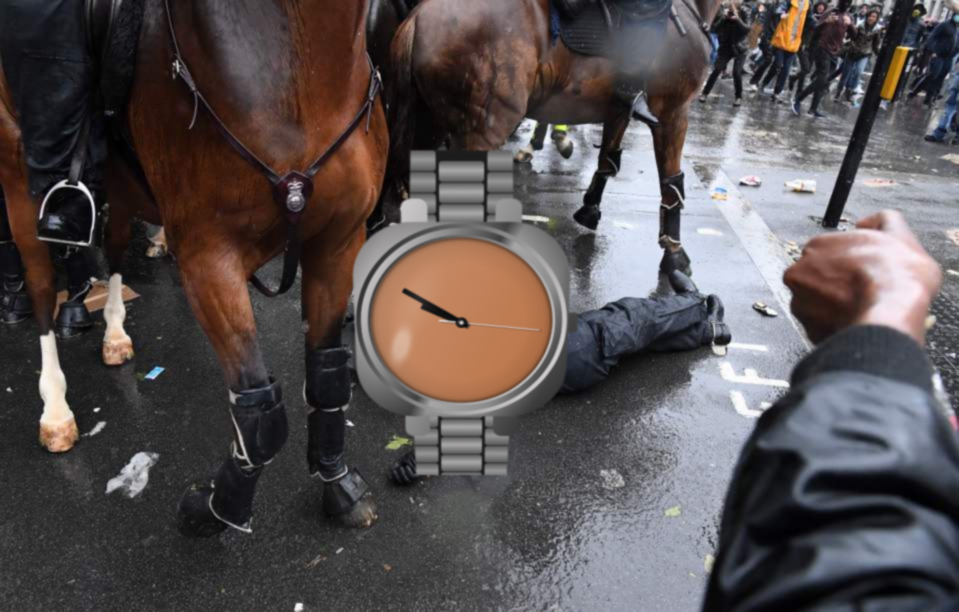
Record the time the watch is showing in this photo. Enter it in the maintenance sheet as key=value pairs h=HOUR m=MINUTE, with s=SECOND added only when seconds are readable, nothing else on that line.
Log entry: h=9 m=50 s=16
